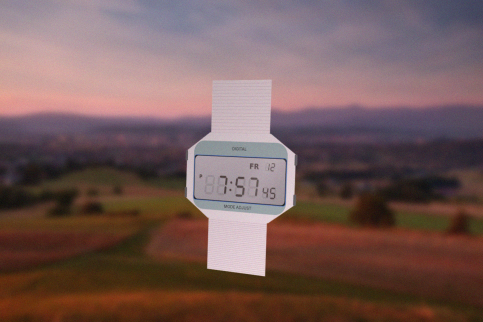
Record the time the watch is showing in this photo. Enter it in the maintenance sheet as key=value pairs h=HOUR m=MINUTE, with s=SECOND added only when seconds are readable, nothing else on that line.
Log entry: h=7 m=57 s=45
